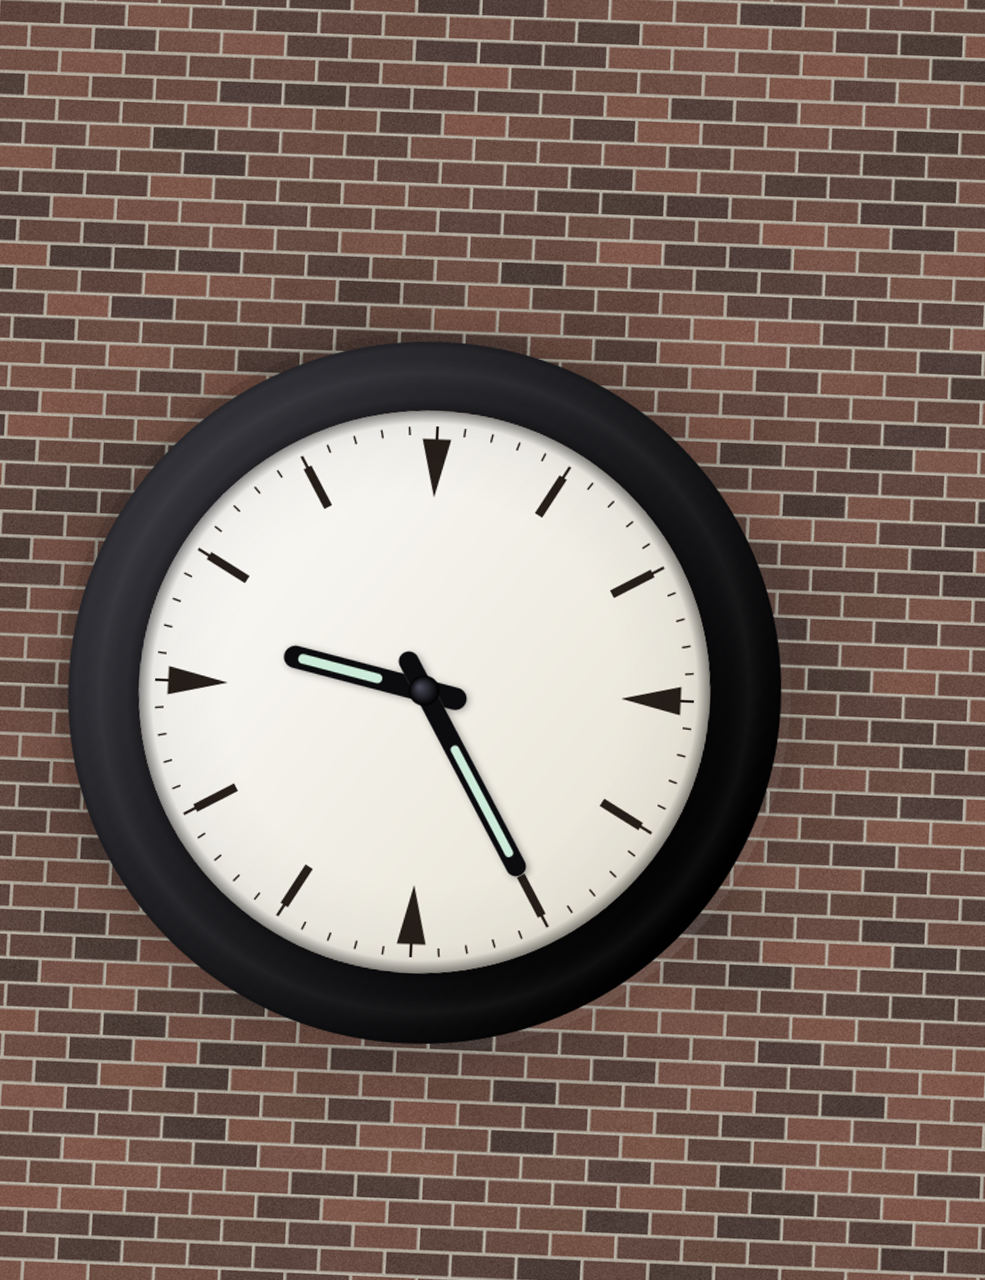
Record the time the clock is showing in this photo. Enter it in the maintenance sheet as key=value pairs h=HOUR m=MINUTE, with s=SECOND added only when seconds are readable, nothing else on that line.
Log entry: h=9 m=25
